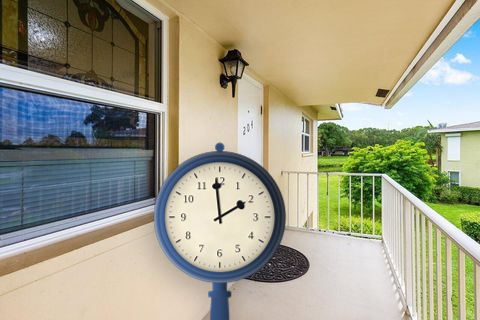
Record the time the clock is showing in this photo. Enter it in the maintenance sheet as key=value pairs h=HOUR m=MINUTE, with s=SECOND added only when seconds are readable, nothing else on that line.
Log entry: h=1 m=59
